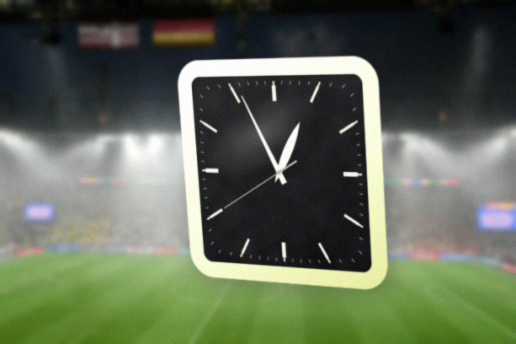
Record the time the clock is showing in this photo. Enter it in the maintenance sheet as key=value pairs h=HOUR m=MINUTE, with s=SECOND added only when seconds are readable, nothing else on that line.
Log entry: h=12 m=55 s=40
